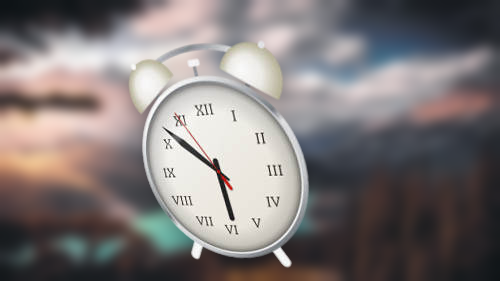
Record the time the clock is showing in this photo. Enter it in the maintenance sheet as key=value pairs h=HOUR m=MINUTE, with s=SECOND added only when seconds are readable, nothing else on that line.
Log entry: h=5 m=51 s=55
